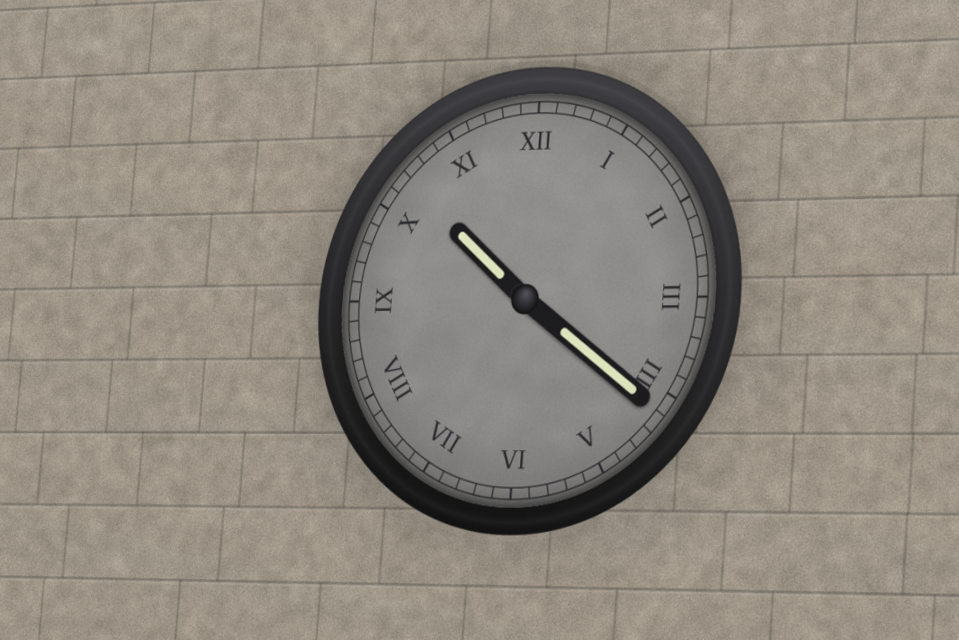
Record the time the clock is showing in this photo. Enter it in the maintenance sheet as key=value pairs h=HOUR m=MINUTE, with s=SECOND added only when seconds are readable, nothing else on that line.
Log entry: h=10 m=21
